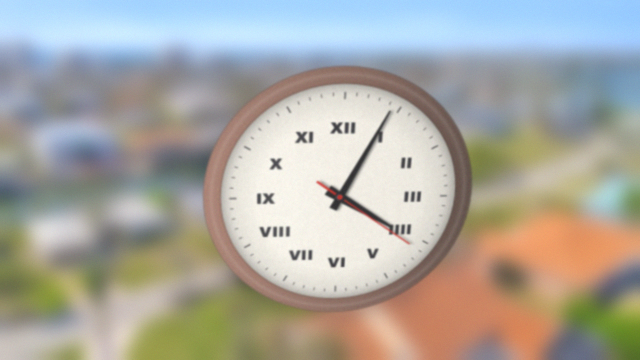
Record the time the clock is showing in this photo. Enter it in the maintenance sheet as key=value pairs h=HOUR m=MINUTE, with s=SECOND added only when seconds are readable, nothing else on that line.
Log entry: h=4 m=4 s=21
